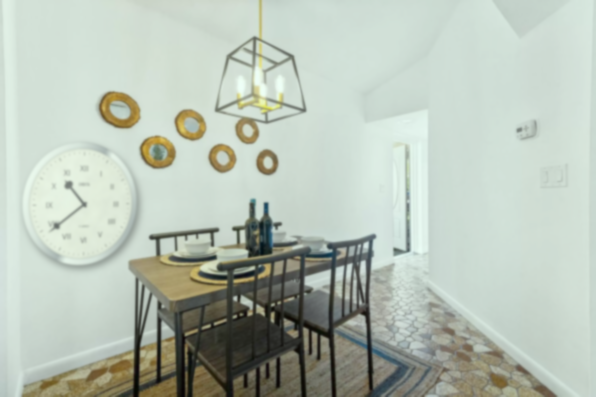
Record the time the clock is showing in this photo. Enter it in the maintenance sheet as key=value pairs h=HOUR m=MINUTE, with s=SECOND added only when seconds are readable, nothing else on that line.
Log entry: h=10 m=39
